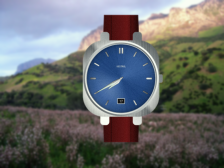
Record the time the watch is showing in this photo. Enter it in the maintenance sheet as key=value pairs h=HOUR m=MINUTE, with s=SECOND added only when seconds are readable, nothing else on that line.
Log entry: h=7 m=40
